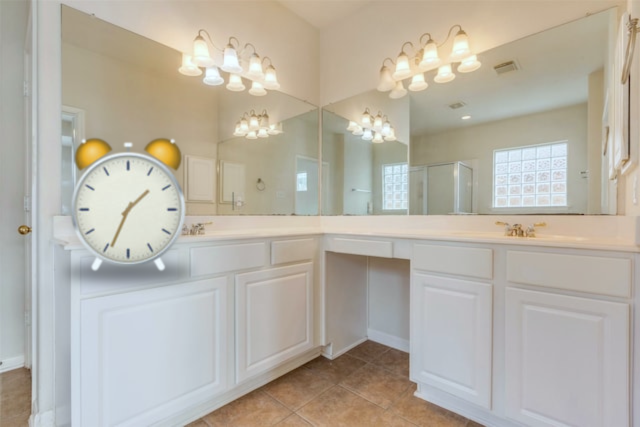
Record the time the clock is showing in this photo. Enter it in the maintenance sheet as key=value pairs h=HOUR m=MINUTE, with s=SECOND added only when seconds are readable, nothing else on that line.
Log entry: h=1 m=34
